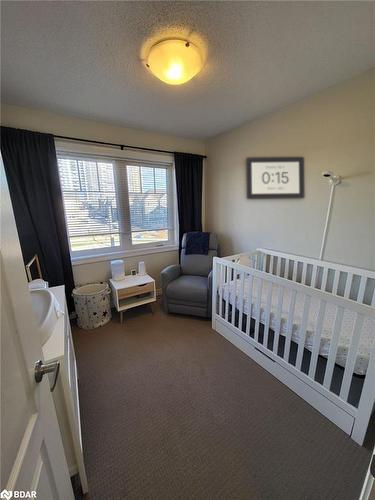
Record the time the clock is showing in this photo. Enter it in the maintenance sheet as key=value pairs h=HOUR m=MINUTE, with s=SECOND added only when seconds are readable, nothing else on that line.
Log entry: h=0 m=15
